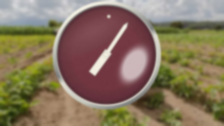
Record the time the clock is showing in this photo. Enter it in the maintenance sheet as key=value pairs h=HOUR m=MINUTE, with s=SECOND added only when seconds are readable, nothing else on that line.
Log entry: h=7 m=5
